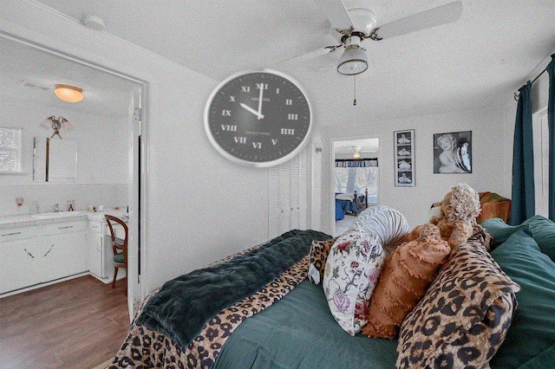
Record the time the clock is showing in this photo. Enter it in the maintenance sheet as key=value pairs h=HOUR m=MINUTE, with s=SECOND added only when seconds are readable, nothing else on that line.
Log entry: h=10 m=0
